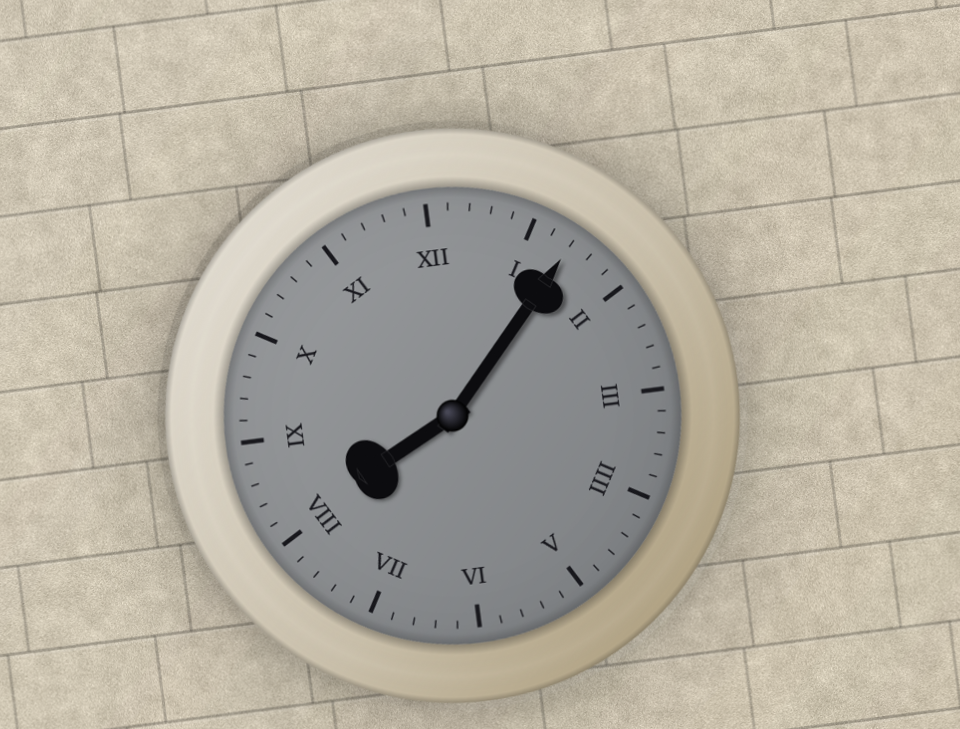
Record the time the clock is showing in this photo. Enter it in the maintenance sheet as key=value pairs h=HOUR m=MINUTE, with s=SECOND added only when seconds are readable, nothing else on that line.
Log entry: h=8 m=7
